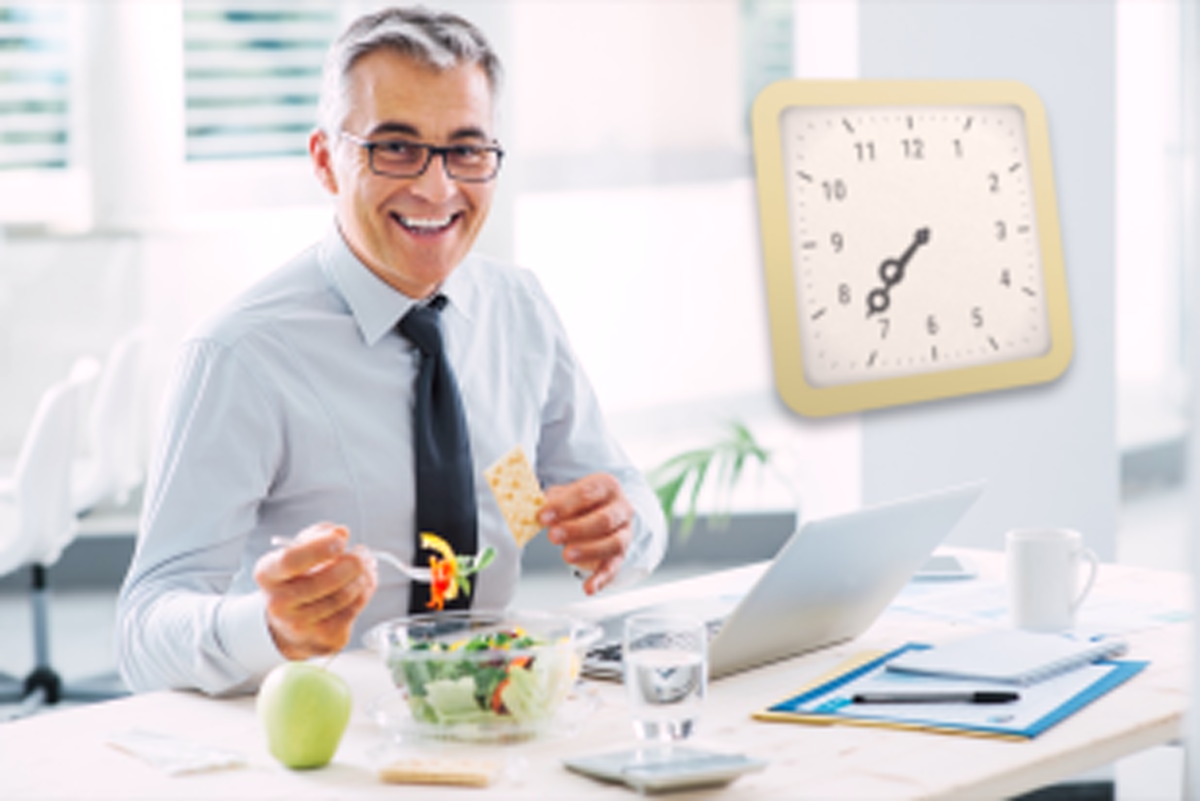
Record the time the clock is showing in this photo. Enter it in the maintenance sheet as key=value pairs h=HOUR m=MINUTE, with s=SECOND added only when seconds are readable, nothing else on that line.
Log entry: h=7 m=37
